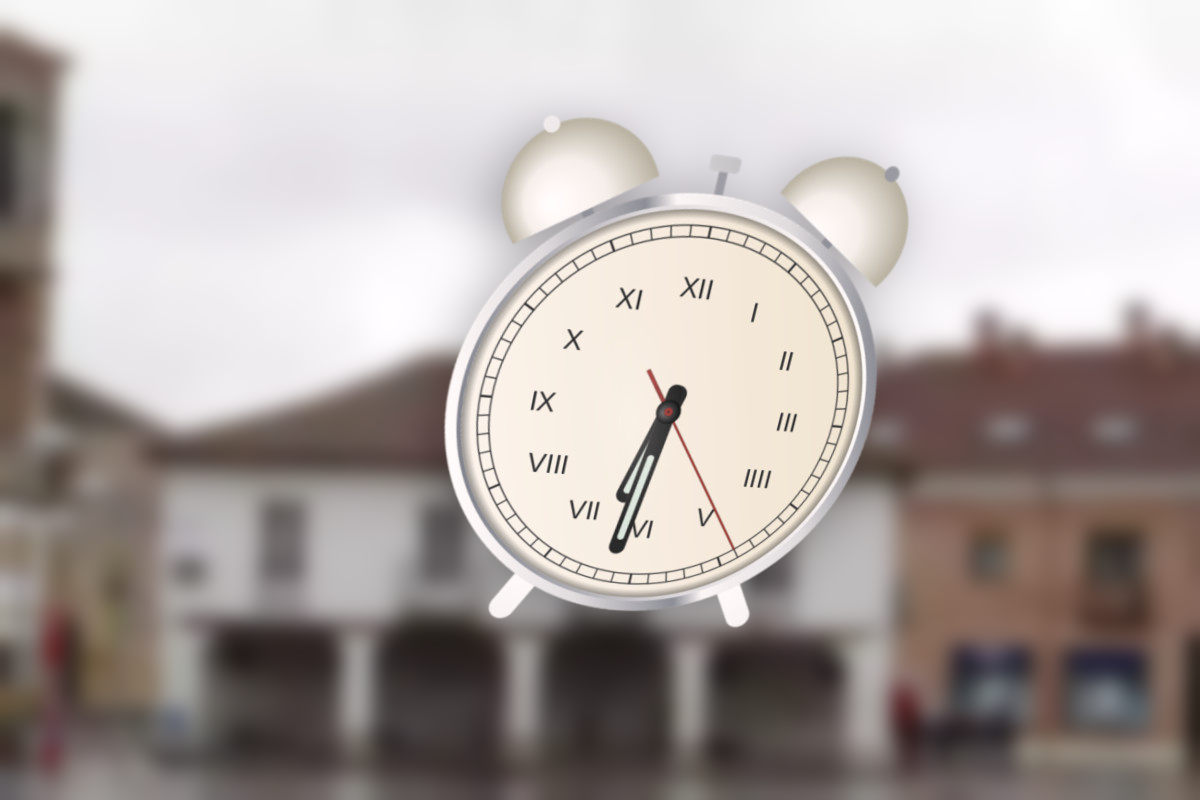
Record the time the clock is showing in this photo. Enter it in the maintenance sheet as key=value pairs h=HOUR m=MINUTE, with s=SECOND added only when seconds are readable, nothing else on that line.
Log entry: h=6 m=31 s=24
